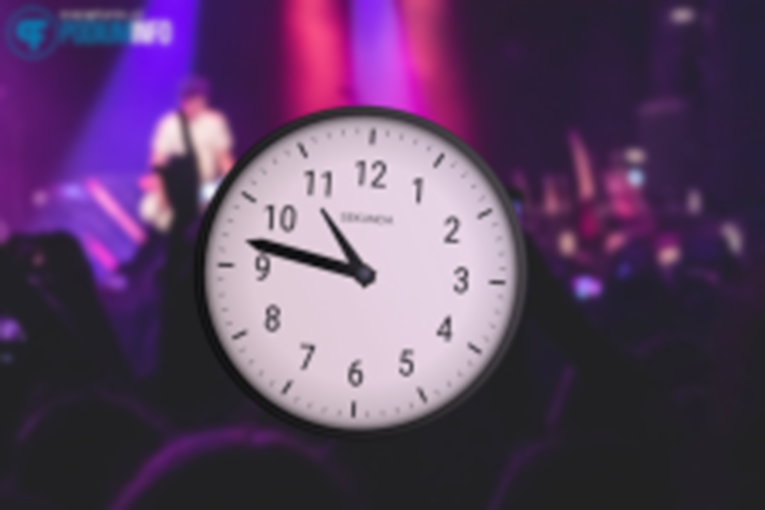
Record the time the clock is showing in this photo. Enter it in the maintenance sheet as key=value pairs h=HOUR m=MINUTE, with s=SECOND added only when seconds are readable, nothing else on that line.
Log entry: h=10 m=47
